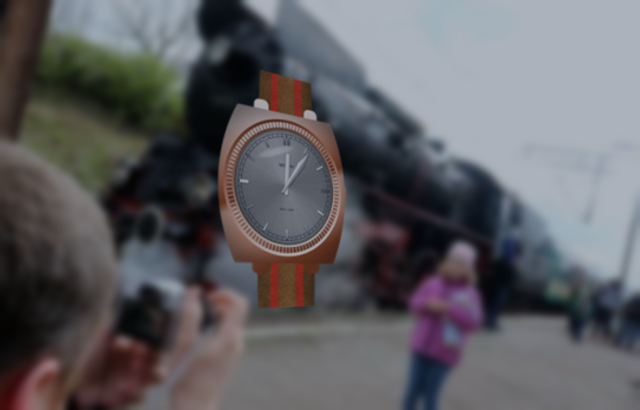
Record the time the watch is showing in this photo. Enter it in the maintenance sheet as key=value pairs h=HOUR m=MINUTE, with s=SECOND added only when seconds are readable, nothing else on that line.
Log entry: h=12 m=6
